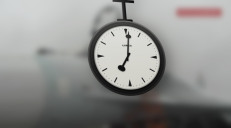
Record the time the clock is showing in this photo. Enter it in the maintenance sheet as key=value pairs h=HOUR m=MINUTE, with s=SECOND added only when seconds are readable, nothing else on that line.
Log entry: h=7 m=1
